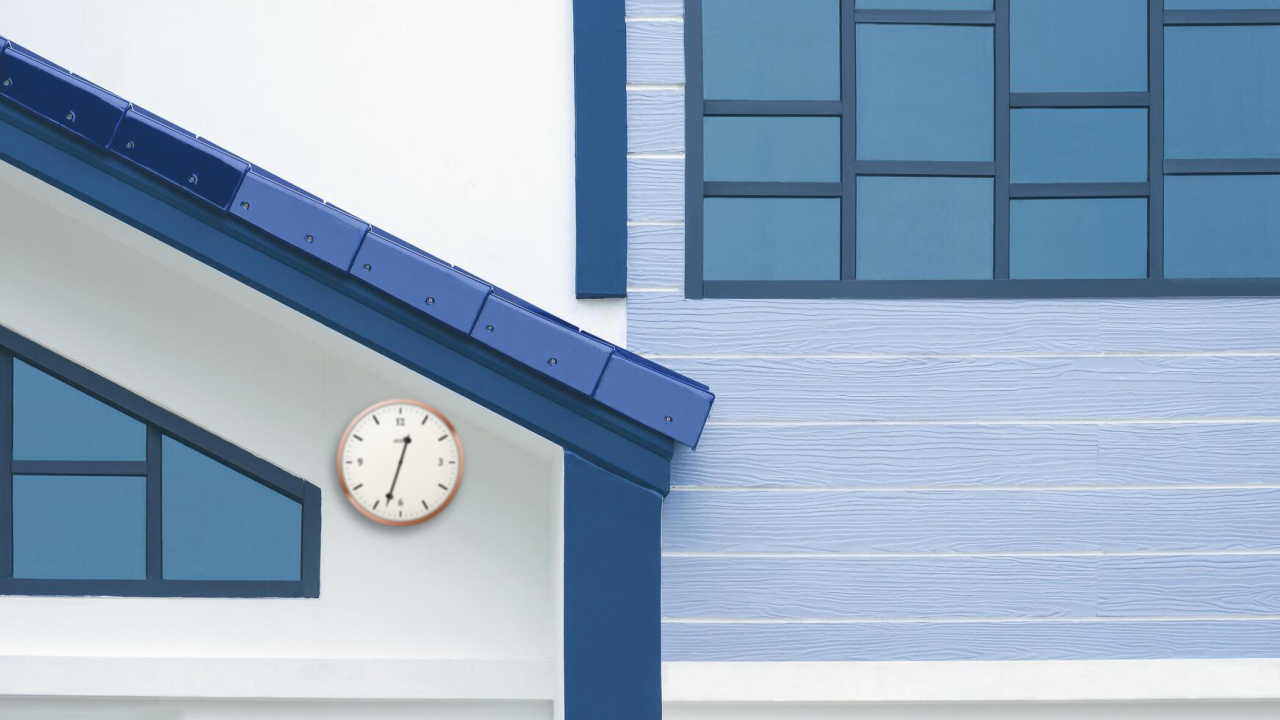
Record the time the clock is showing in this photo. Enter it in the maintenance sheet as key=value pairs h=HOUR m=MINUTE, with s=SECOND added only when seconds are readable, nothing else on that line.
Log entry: h=12 m=33
